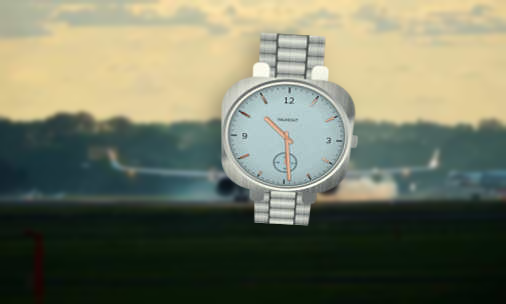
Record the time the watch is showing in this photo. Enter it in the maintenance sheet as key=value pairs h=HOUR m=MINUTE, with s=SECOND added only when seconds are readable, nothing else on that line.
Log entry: h=10 m=29
